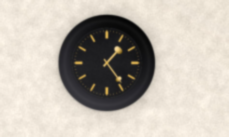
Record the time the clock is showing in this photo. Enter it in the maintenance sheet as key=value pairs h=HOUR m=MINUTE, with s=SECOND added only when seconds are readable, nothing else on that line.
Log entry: h=1 m=24
